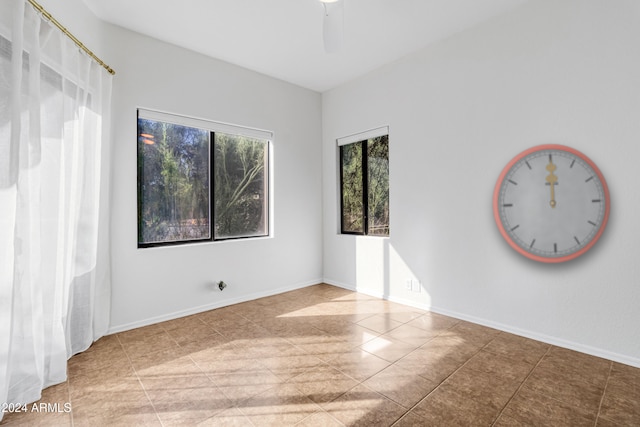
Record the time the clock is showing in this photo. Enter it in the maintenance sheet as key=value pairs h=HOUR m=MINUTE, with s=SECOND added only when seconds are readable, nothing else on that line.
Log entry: h=12 m=0
